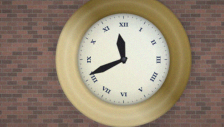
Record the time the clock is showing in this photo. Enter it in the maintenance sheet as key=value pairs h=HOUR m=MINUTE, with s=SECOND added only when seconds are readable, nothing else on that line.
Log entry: h=11 m=41
